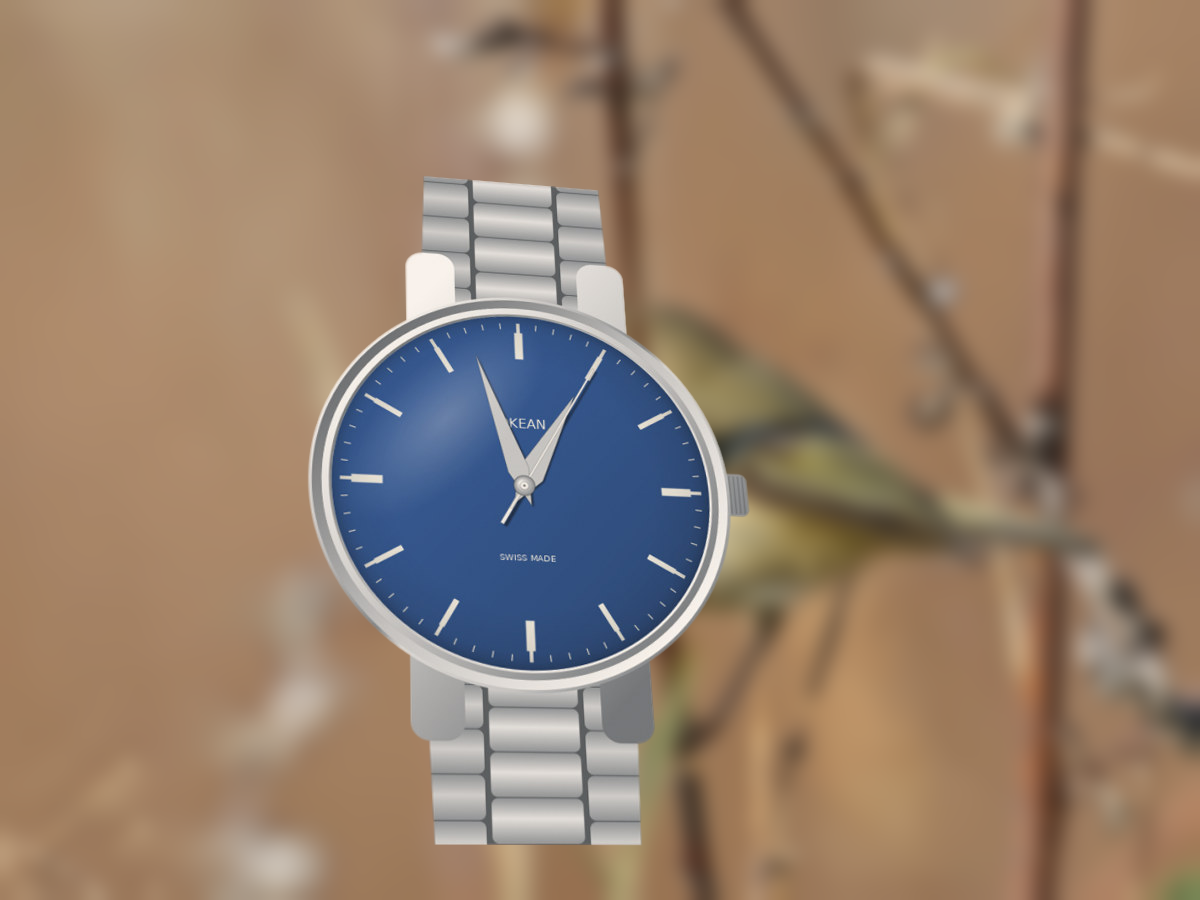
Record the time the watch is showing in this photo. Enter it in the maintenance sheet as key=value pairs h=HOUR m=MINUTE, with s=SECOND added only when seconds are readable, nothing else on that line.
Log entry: h=12 m=57 s=5
